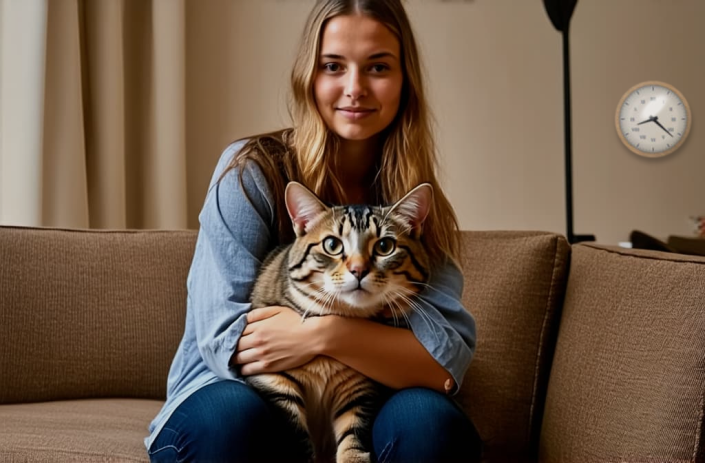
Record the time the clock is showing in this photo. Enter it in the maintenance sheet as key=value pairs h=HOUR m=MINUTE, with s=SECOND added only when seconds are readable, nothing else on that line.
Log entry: h=8 m=22
